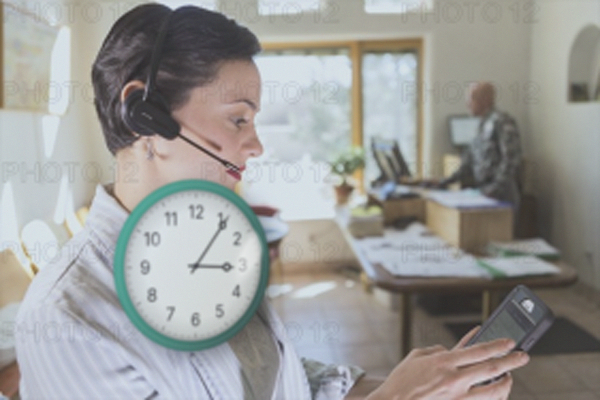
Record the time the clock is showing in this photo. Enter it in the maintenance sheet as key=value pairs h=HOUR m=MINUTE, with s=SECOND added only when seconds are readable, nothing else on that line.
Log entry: h=3 m=6
